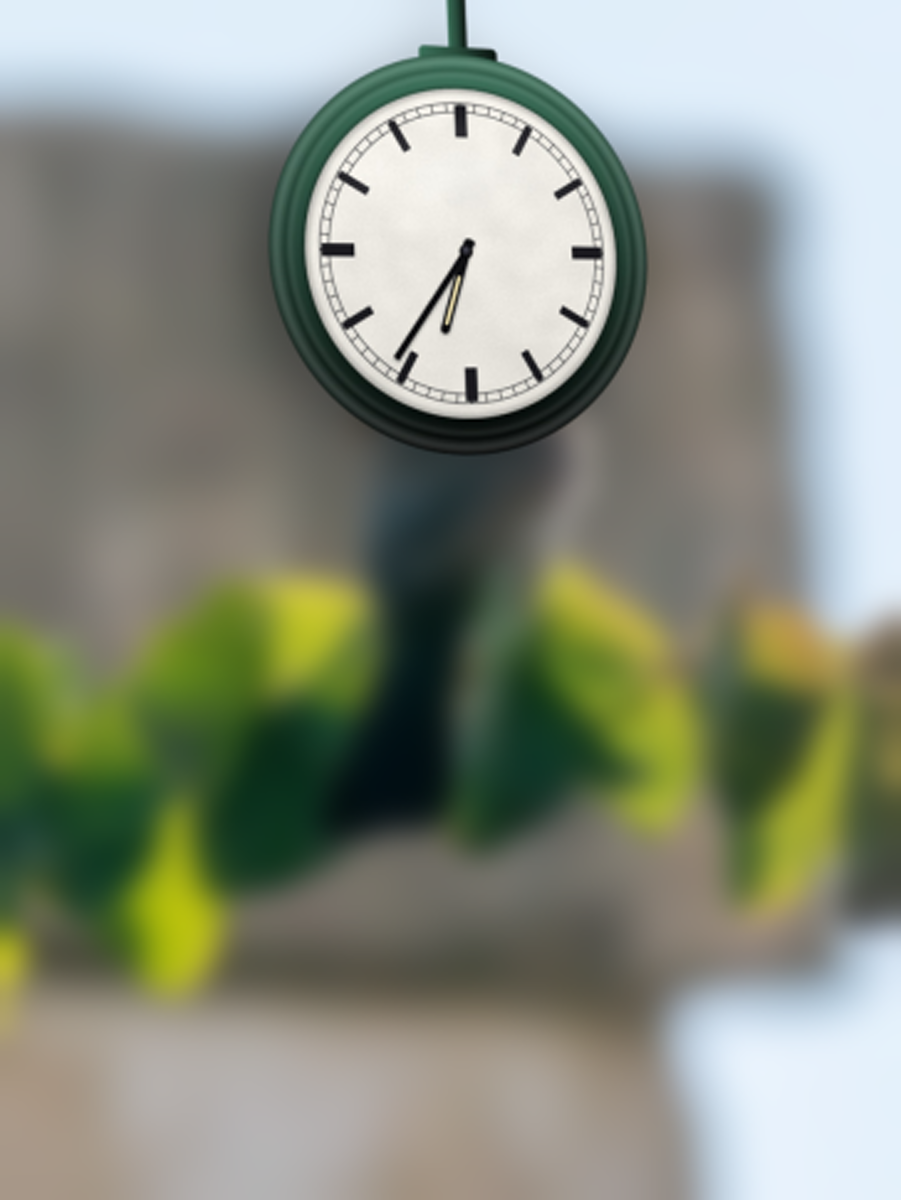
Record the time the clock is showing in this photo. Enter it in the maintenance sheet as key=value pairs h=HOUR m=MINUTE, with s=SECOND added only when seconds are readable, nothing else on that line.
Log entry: h=6 m=36
